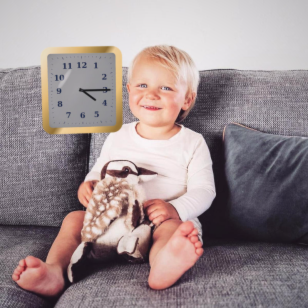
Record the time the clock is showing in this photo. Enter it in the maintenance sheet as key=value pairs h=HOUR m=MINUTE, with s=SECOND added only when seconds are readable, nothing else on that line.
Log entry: h=4 m=15
